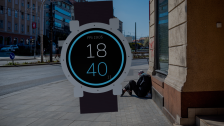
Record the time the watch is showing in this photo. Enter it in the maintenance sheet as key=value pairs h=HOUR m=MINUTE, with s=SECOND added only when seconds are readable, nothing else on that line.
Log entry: h=18 m=40
